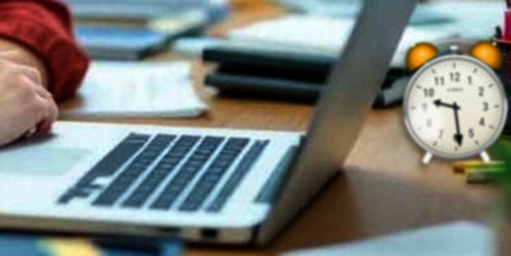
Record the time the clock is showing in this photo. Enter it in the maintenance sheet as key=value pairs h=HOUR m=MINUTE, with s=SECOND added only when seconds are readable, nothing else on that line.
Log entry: h=9 m=29
